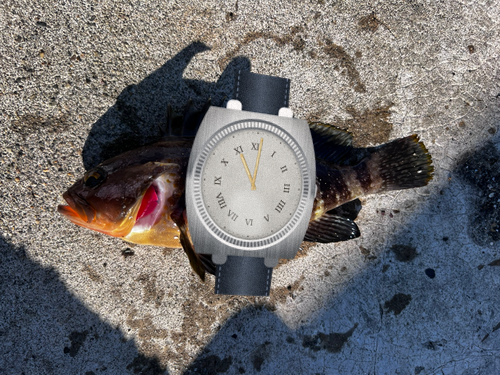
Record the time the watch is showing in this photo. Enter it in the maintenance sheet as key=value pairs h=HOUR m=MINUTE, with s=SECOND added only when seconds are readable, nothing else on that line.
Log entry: h=11 m=1
